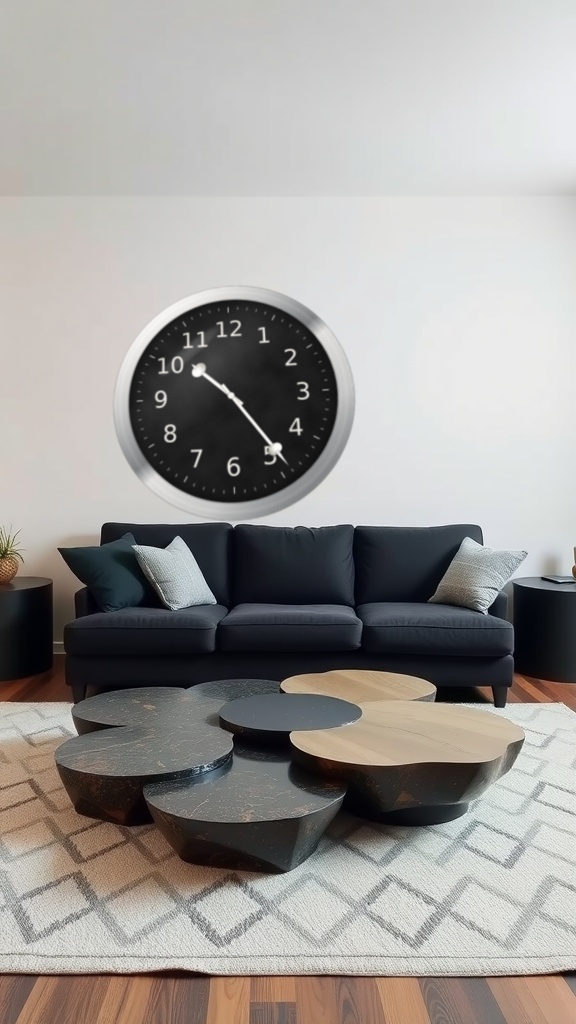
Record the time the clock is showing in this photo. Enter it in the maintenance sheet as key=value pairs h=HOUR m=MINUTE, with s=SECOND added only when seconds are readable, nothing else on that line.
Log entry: h=10 m=24
